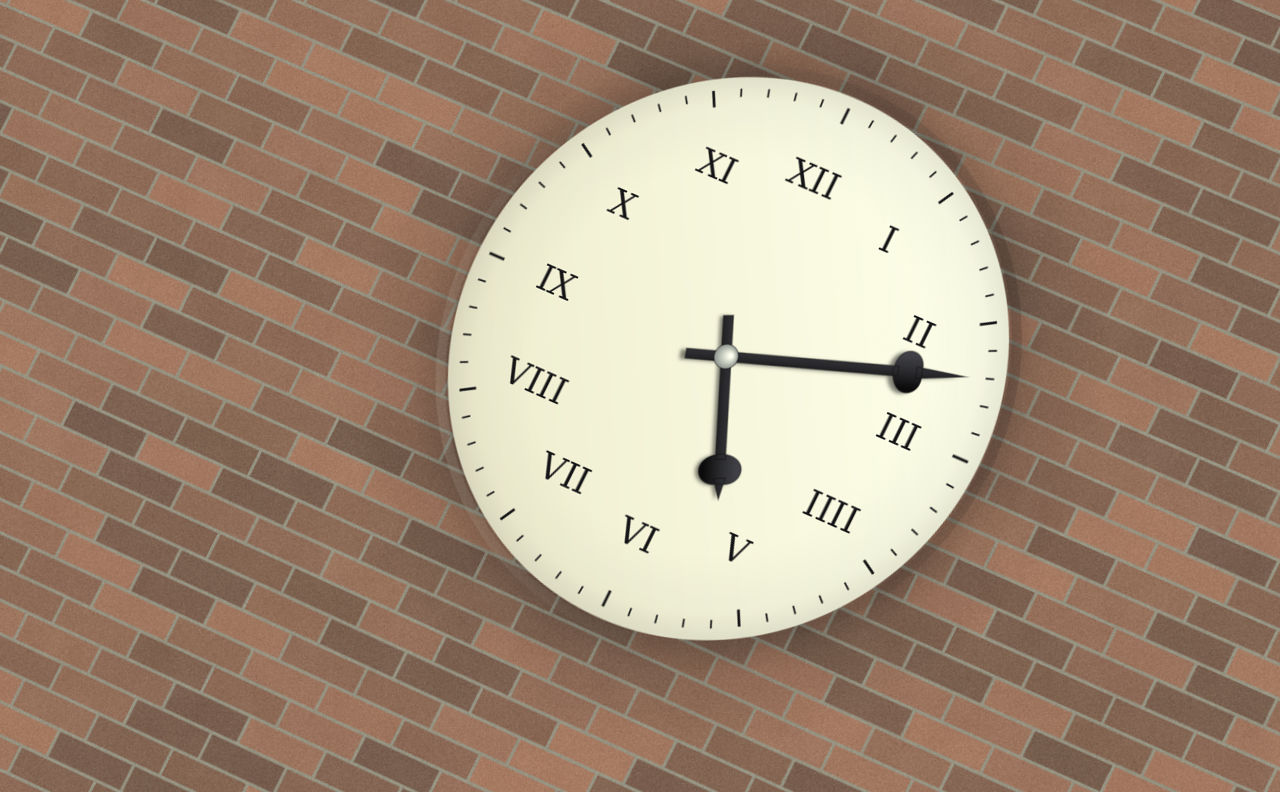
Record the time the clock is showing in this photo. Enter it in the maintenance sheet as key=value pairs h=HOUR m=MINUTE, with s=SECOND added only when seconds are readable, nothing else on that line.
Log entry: h=5 m=12
